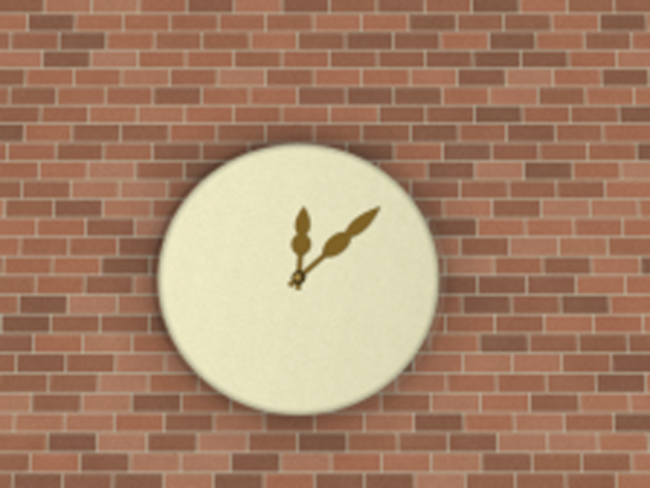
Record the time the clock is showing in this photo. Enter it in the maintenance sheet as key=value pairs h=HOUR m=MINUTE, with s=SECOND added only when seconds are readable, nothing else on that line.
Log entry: h=12 m=8
